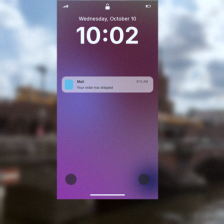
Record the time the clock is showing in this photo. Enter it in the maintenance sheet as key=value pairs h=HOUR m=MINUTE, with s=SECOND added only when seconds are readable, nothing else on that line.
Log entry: h=10 m=2
